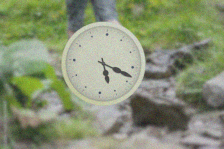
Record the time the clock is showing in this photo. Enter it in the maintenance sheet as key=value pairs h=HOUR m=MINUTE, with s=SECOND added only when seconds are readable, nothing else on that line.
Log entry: h=5 m=18
